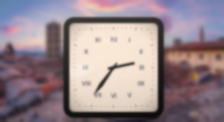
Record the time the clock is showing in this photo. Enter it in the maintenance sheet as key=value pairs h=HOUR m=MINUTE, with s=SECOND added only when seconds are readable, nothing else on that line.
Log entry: h=2 m=36
